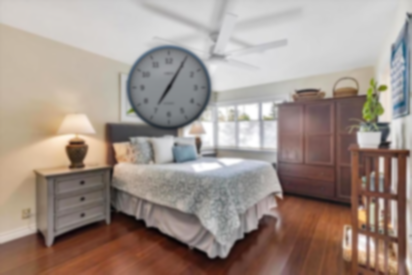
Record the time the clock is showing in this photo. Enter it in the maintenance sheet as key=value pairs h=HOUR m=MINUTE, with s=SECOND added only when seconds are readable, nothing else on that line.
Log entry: h=7 m=5
